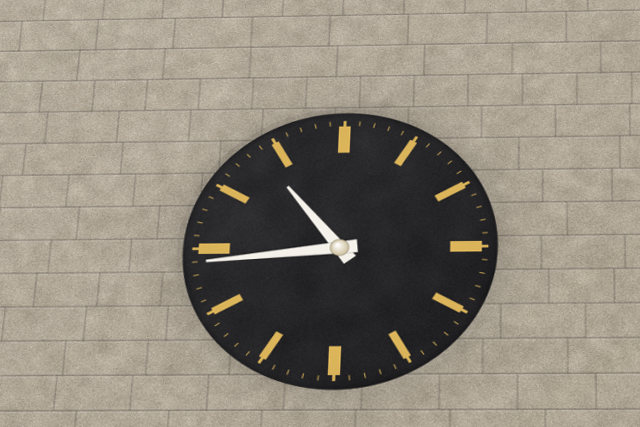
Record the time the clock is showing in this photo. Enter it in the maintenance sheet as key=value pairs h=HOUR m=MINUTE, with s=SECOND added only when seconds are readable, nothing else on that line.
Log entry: h=10 m=44
